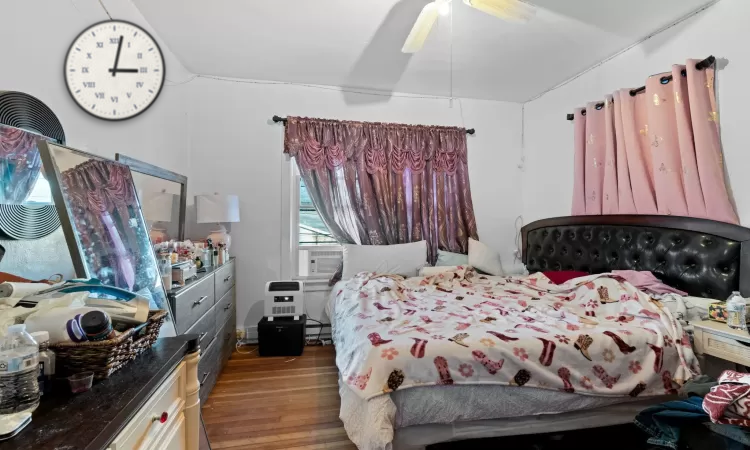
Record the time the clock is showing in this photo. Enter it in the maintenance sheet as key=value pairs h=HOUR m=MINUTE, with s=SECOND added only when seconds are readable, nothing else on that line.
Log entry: h=3 m=2
